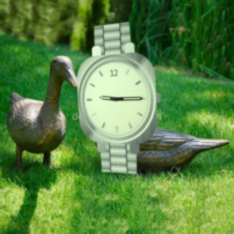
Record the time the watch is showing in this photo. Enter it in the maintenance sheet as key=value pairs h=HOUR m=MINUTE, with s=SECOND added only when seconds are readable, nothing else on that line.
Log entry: h=9 m=15
